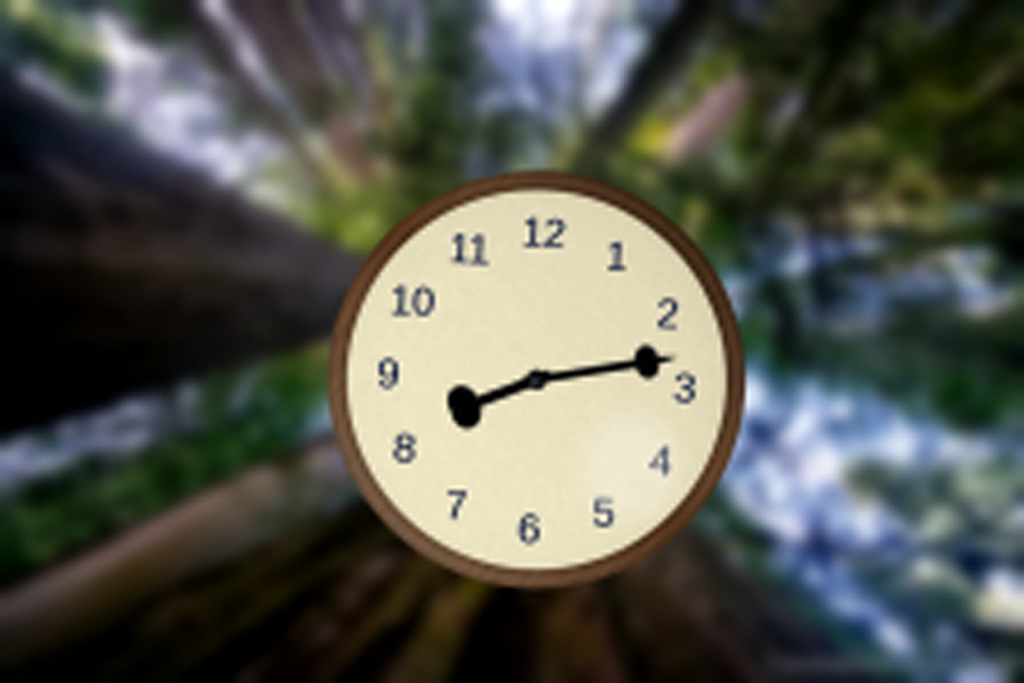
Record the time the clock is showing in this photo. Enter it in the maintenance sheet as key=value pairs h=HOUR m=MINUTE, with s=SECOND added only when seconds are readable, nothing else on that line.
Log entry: h=8 m=13
